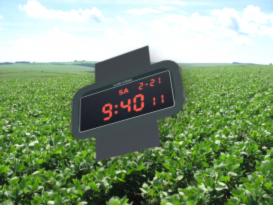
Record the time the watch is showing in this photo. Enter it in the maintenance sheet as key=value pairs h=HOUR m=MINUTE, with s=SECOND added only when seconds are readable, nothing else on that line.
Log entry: h=9 m=40 s=11
